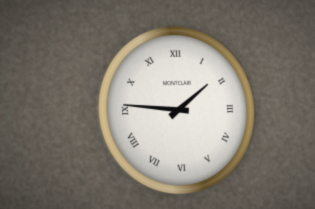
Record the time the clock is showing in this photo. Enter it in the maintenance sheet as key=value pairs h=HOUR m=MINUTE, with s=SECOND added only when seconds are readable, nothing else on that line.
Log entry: h=1 m=46
